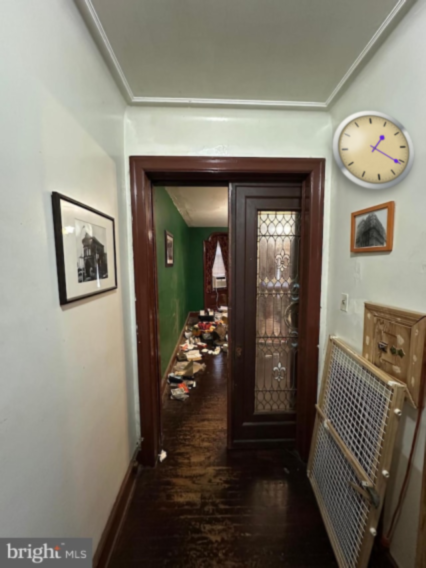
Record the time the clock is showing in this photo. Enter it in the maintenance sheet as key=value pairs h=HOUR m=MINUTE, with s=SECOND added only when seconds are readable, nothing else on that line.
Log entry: h=1 m=21
